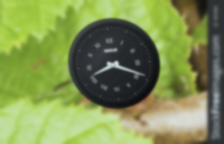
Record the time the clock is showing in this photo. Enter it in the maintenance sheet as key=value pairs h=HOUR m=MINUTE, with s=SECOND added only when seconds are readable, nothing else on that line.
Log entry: h=8 m=19
